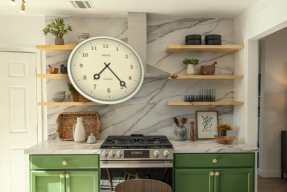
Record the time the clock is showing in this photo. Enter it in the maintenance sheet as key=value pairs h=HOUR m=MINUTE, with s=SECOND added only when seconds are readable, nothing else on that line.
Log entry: h=7 m=24
